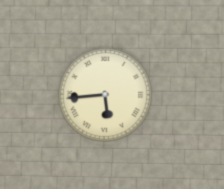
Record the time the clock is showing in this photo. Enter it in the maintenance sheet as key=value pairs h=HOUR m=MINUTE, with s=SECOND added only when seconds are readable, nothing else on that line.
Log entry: h=5 m=44
